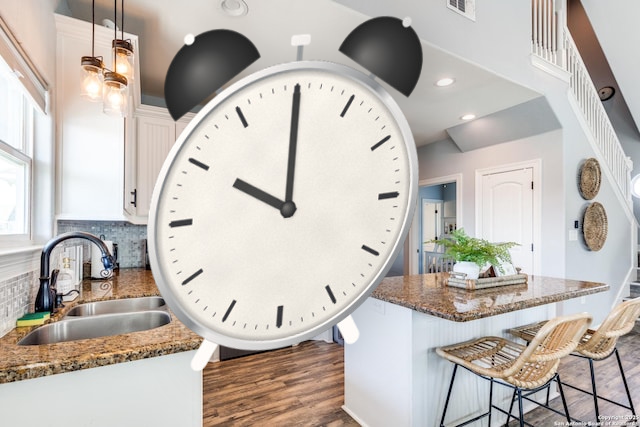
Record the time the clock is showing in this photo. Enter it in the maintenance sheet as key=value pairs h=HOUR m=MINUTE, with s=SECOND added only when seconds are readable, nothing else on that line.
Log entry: h=10 m=0
